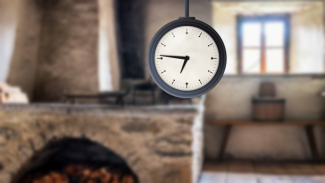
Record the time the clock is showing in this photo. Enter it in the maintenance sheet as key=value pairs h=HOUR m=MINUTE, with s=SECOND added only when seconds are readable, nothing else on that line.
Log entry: h=6 m=46
